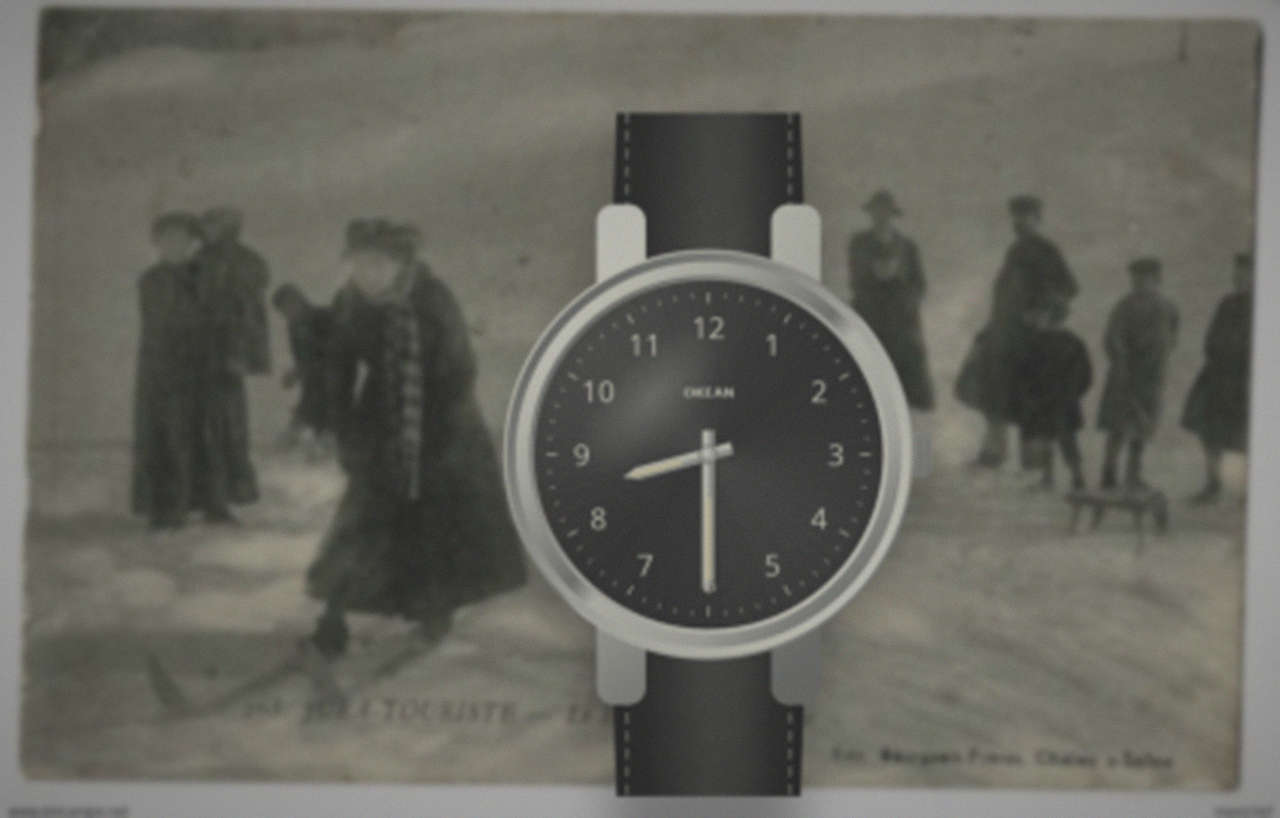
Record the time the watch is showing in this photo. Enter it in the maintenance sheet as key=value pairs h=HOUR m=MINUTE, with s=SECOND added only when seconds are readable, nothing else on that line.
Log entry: h=8 m=30
